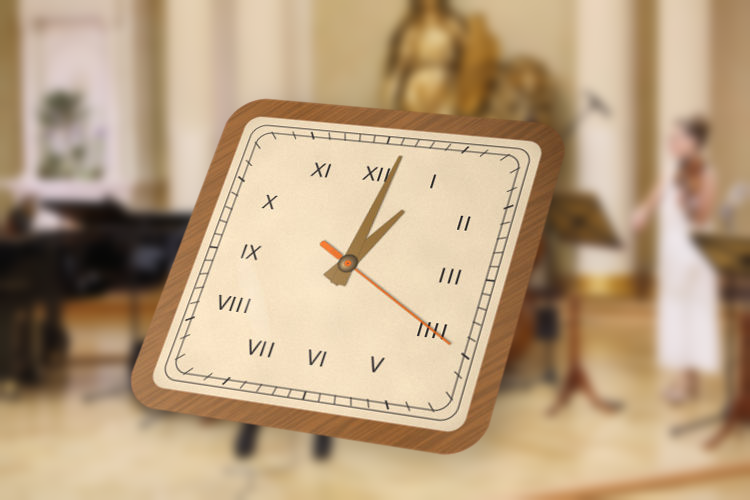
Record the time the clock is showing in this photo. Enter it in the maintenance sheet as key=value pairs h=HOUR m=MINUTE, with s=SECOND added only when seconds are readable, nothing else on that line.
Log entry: h=1 m=1 s=20
